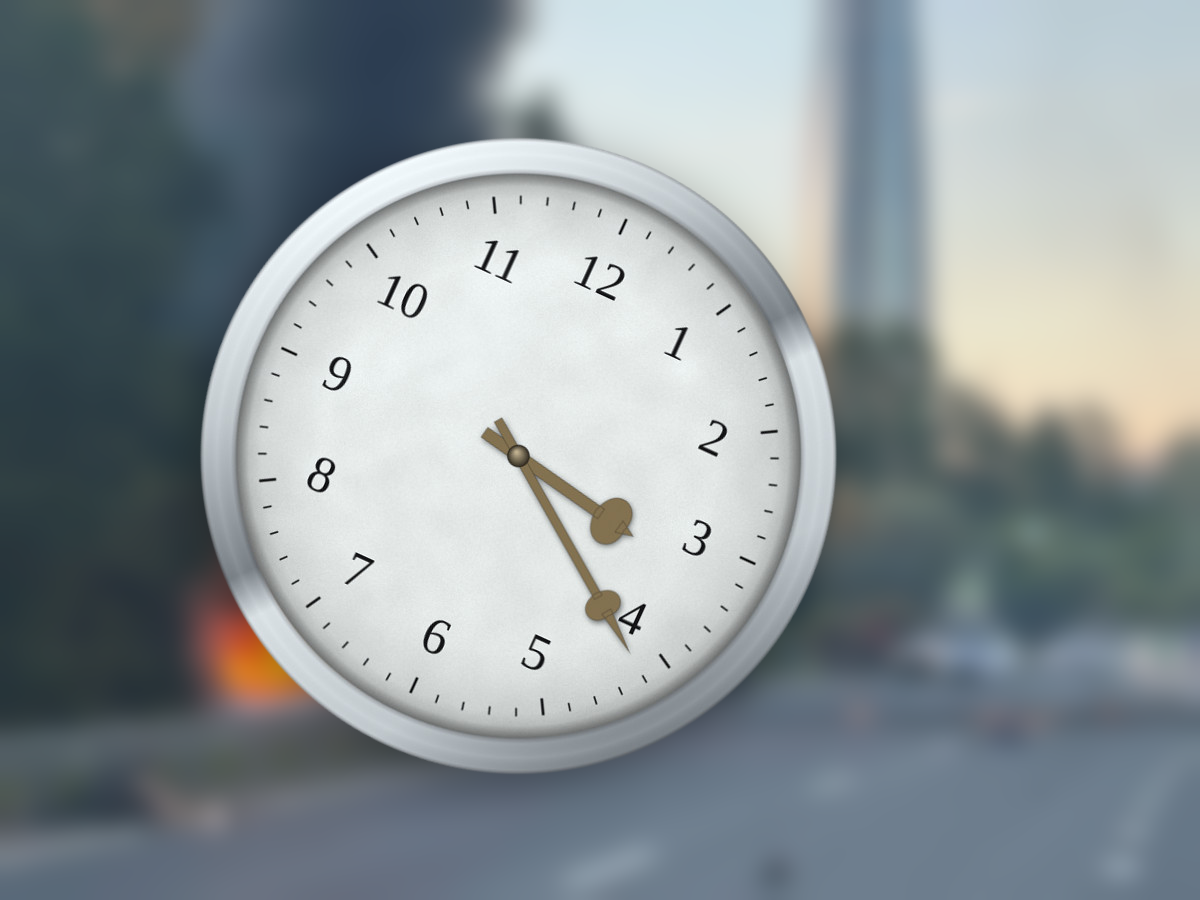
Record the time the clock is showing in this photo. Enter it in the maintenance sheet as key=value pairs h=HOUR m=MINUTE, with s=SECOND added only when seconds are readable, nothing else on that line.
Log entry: h=3 m=21
